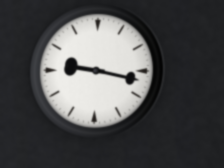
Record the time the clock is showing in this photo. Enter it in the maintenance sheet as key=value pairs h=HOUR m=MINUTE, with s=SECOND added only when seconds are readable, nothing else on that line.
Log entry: h=9 m=17
